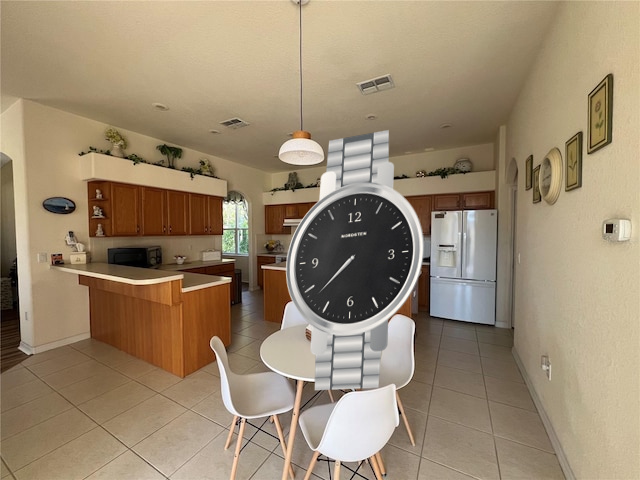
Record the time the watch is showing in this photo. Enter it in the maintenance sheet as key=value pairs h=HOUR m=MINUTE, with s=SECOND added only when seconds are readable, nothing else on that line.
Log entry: h=7 m=38
